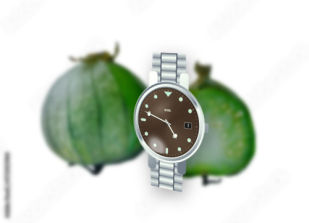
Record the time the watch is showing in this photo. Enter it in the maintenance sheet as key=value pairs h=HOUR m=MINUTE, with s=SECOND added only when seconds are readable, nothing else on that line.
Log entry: h=4 m=48
